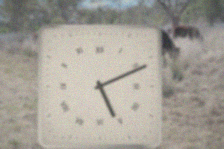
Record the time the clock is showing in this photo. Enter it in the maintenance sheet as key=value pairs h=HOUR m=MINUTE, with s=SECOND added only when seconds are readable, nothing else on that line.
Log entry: h=5 m=11
